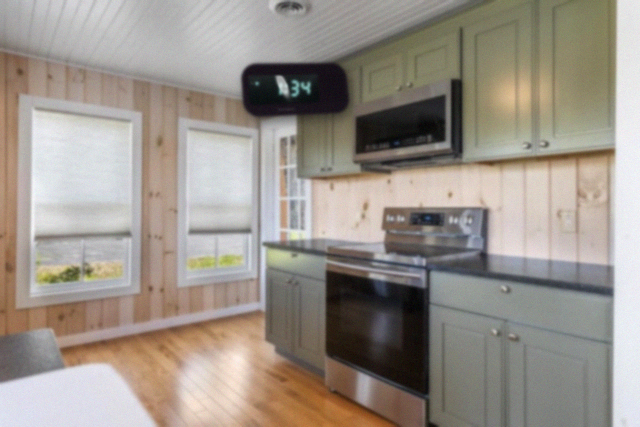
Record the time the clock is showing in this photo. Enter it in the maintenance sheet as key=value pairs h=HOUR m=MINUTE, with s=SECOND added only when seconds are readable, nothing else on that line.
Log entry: h=1 m=34
